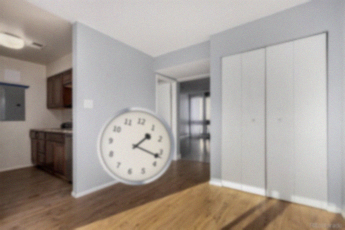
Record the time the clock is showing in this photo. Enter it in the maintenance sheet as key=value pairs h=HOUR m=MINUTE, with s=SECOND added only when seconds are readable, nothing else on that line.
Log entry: h=1 m=17
